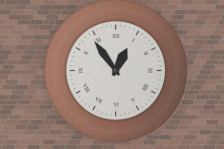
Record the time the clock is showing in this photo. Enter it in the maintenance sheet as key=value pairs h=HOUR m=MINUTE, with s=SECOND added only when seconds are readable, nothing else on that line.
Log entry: h=12 m=54
